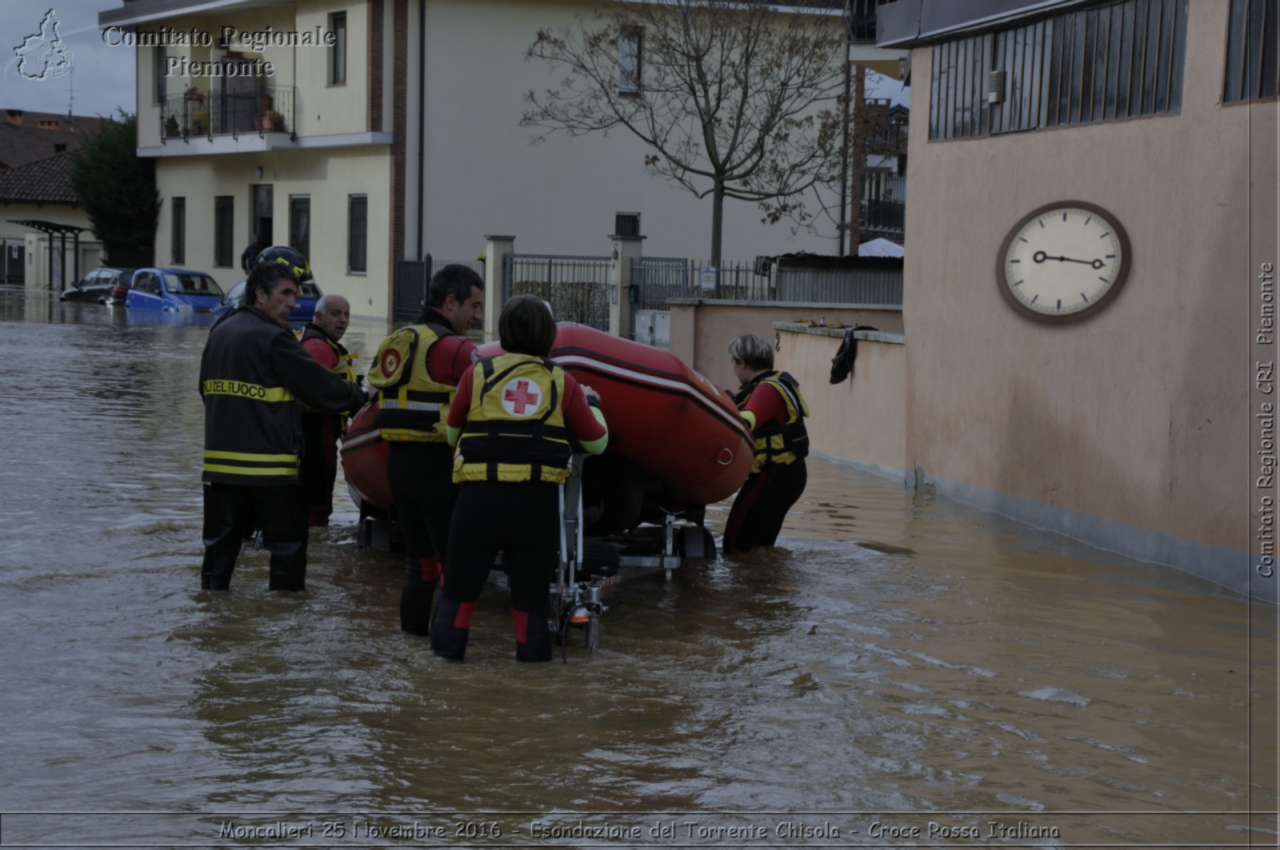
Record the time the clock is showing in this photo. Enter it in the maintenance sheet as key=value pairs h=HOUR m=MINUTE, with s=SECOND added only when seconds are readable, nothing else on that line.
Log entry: h=9 m=17
